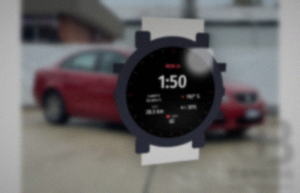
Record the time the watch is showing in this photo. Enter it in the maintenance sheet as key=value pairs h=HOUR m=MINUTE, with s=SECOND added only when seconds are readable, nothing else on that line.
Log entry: h=1 m=50
